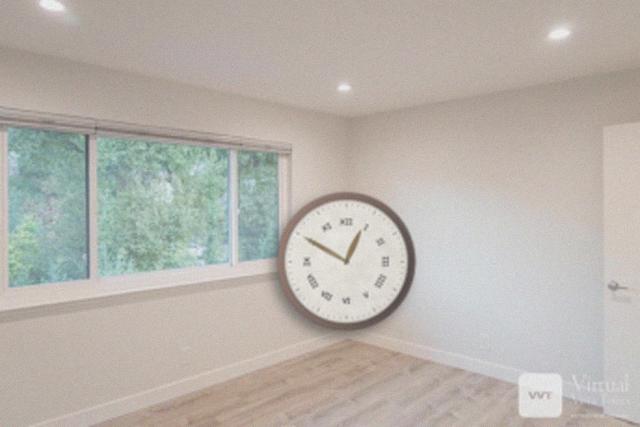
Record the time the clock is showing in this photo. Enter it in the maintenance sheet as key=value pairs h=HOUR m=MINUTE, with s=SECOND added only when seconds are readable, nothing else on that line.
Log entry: h=12 m=50
